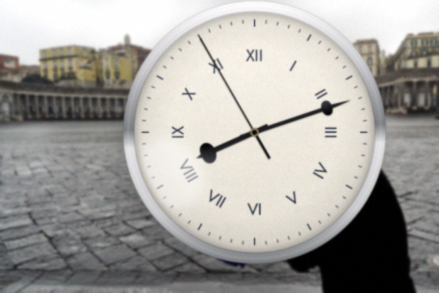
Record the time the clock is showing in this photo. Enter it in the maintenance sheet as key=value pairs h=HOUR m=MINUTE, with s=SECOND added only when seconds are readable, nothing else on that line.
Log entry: h=8 m=11 s=55
